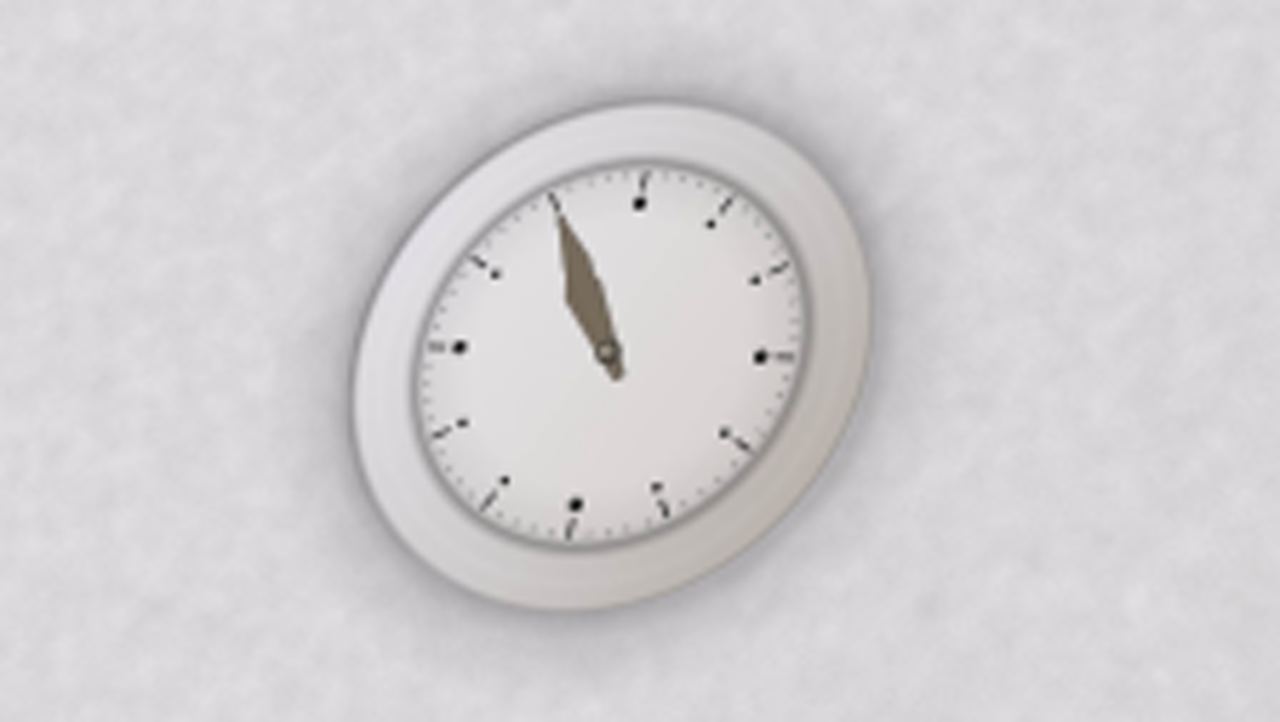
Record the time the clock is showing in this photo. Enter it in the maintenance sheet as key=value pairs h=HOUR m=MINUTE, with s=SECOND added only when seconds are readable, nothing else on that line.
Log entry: h=10 m=55
